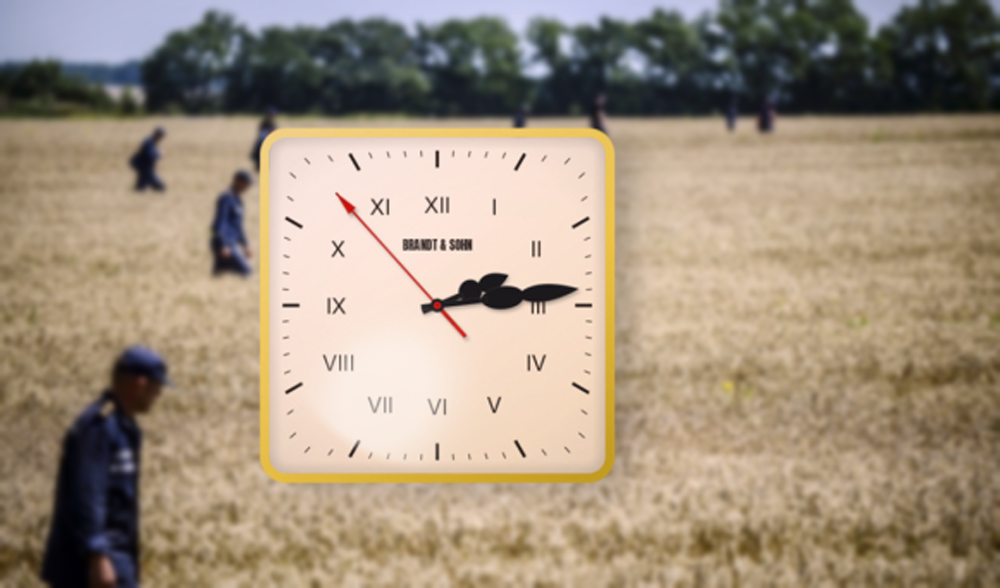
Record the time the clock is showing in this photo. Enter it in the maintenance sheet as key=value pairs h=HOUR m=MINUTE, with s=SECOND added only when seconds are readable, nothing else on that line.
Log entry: h=2 m=13 s=53
